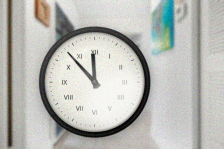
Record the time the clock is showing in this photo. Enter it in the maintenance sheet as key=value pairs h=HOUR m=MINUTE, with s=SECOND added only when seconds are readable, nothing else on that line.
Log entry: h=11 m=53
